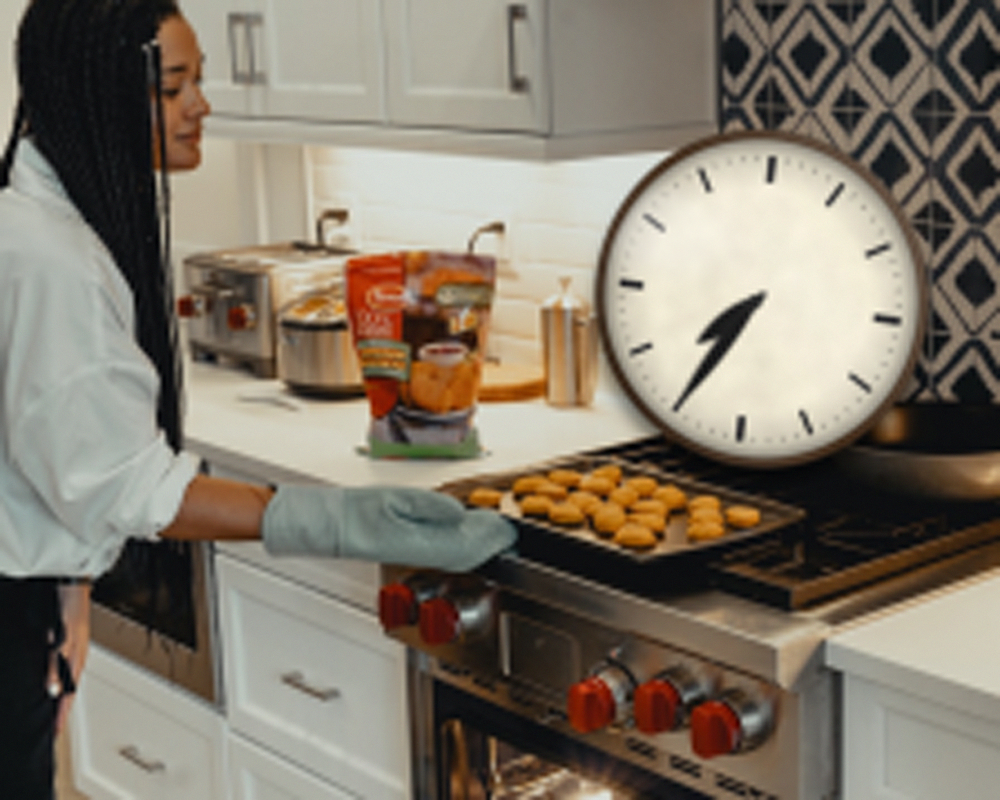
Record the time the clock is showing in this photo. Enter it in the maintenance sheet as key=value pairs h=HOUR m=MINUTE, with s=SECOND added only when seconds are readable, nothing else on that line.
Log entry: h=7 m=35
